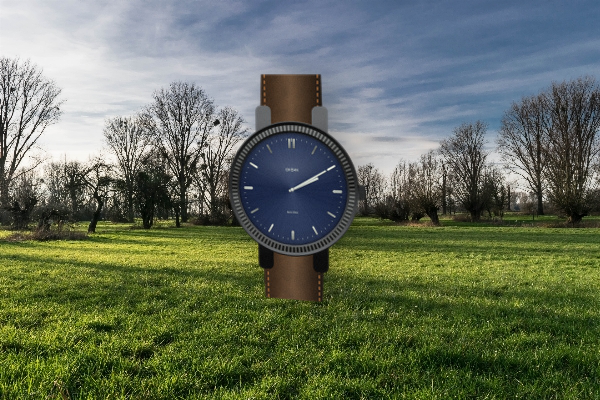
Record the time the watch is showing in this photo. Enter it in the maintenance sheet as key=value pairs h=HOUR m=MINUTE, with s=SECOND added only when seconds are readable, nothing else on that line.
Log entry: h=2 m=10
